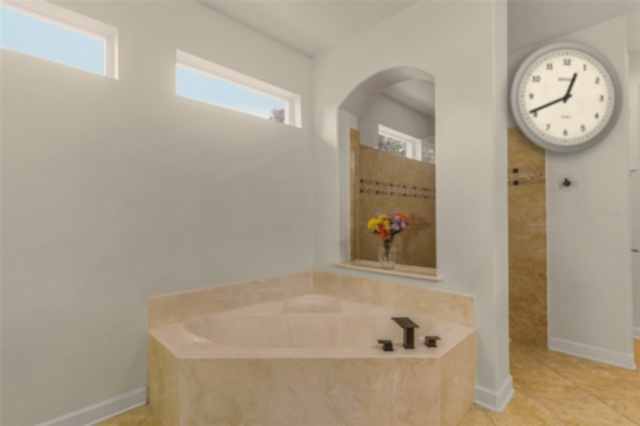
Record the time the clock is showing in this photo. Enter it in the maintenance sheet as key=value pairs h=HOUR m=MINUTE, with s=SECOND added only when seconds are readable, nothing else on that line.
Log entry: h=12 m=41
